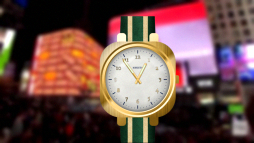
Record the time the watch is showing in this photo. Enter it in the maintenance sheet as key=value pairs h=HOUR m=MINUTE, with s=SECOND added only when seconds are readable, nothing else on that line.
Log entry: h=12 m=54
